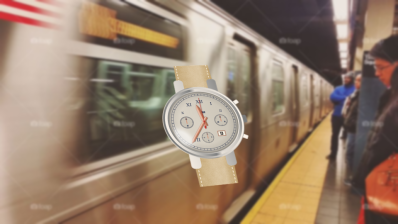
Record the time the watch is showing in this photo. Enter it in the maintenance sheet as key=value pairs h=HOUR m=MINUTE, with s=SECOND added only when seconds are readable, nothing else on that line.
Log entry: h=11 m=36
